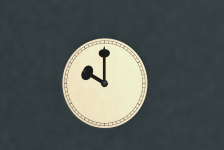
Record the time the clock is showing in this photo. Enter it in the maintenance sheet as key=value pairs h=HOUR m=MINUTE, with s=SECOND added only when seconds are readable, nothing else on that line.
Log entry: h=10 m=0
